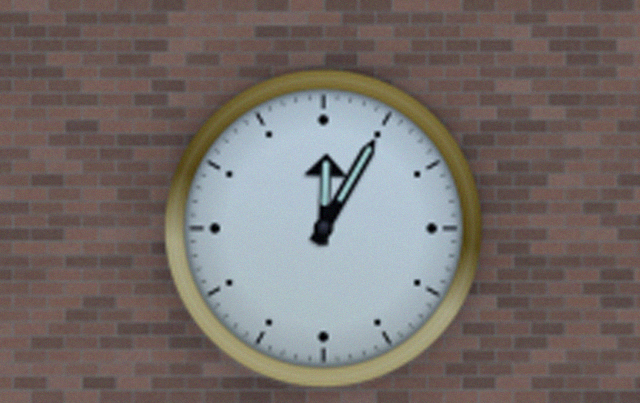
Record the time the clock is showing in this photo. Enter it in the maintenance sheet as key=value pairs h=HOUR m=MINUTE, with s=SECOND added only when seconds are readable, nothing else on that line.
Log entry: h=12 m=5
